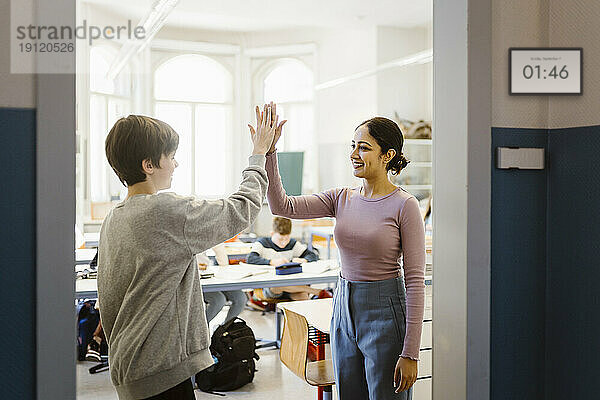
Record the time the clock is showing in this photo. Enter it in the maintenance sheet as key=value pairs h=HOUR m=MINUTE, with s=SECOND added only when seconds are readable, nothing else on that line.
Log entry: h=1 m=46
